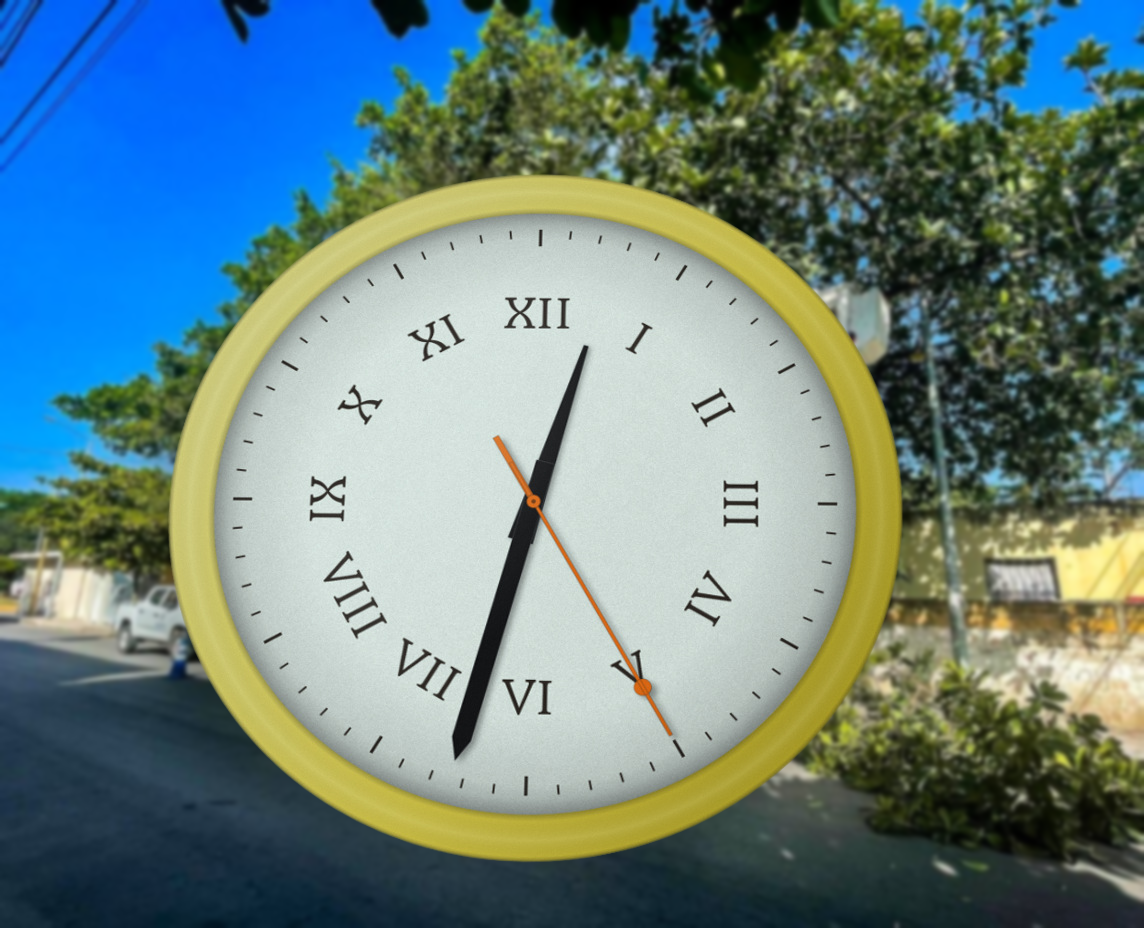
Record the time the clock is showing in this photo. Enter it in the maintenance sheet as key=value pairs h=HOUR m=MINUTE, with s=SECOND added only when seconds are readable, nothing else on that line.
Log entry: h=12 m=32 s=25
